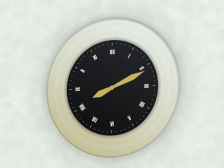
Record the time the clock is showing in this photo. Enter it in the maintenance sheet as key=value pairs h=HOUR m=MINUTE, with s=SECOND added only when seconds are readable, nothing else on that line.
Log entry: h=8 m=11
